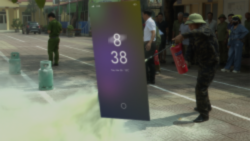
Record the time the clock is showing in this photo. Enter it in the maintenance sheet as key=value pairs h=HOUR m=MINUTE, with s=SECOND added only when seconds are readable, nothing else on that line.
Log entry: h=8 m=38
